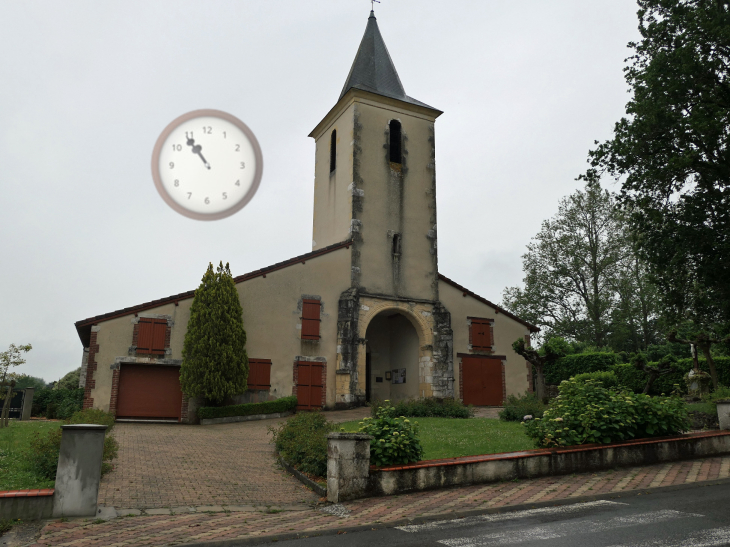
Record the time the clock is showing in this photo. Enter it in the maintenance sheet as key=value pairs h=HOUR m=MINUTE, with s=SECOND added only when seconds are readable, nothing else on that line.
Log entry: h=10 m=54
